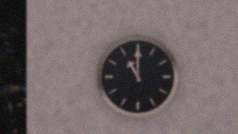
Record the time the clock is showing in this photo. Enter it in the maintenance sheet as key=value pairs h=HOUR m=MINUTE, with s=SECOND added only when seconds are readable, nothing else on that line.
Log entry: h=11 m=0
